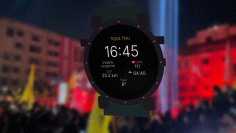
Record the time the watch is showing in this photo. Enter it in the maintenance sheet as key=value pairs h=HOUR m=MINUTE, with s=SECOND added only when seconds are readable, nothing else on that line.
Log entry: h=16 m=45
